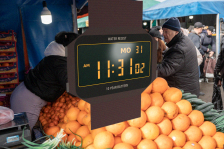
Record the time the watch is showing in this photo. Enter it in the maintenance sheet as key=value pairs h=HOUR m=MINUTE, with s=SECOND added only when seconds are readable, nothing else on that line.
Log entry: h=11 m=31 s=2
